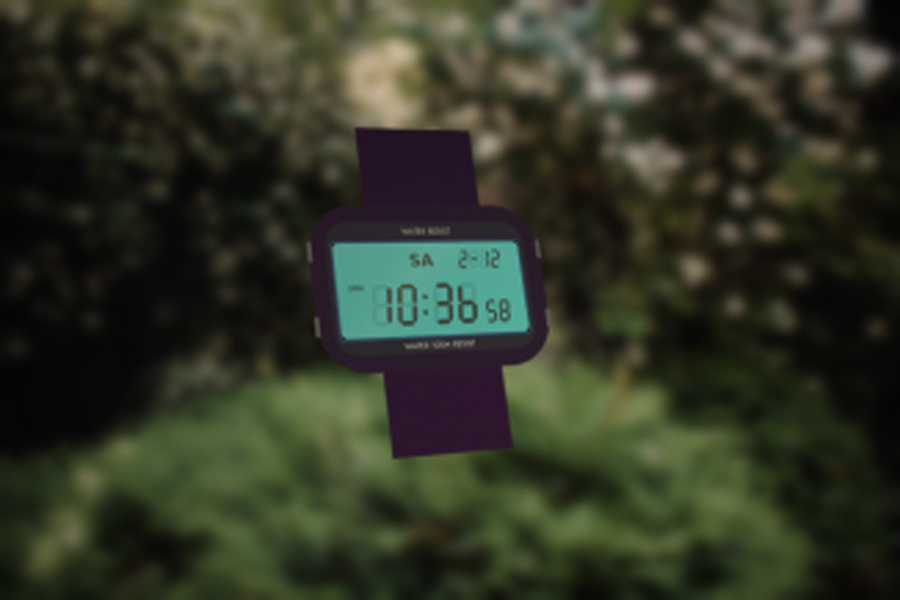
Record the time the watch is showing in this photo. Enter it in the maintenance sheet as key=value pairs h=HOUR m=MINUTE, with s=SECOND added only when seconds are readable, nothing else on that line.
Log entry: h=10 m=36 s=58
